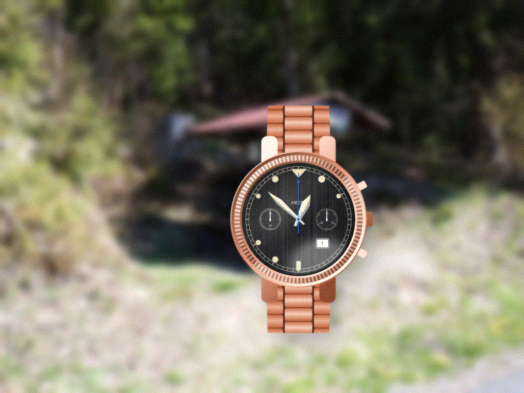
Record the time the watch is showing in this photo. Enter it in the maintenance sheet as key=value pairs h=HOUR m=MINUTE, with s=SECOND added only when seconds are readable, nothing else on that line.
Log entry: h=12 m=52
